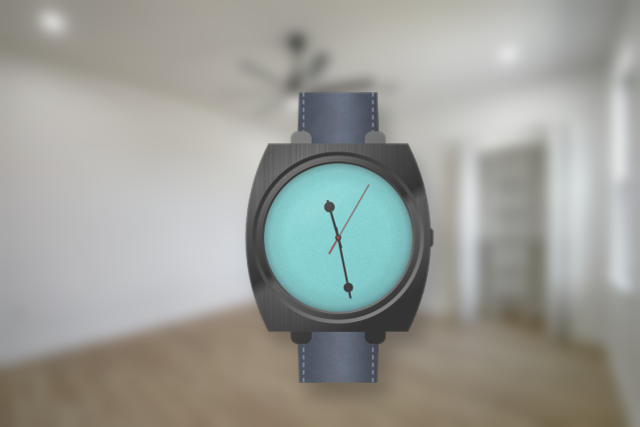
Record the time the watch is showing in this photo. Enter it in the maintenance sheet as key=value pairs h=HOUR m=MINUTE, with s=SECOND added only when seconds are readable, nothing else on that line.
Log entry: h=11 m=28 s=5
